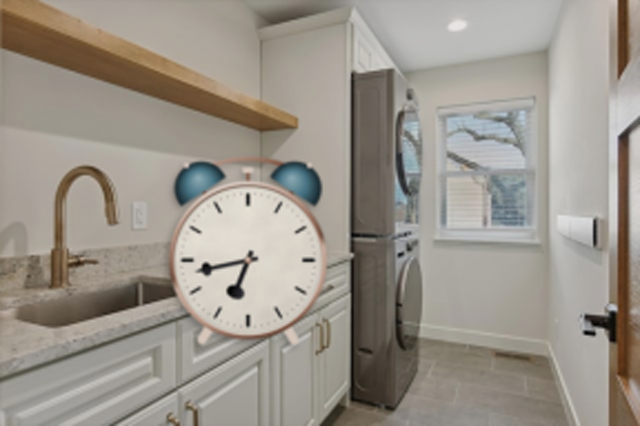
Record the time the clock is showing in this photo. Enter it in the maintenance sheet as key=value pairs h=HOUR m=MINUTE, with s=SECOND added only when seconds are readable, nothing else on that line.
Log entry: h=6 m=43
